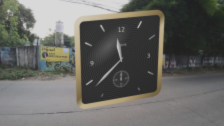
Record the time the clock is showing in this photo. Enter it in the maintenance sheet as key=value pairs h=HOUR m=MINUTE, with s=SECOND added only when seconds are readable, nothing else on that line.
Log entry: h=11 m=38
